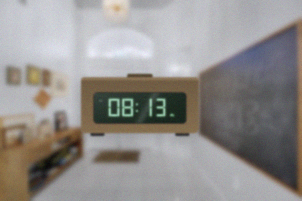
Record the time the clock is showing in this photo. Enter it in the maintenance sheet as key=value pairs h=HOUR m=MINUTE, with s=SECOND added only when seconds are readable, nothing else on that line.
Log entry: h=8 m=13
